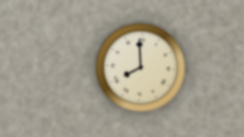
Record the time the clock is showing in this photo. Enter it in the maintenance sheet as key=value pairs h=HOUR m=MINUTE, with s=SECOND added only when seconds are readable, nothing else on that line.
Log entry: h=7 m=59
